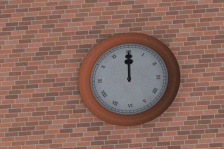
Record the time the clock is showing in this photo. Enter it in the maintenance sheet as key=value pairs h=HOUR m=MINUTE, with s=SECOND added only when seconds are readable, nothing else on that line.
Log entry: h=12 m=0
